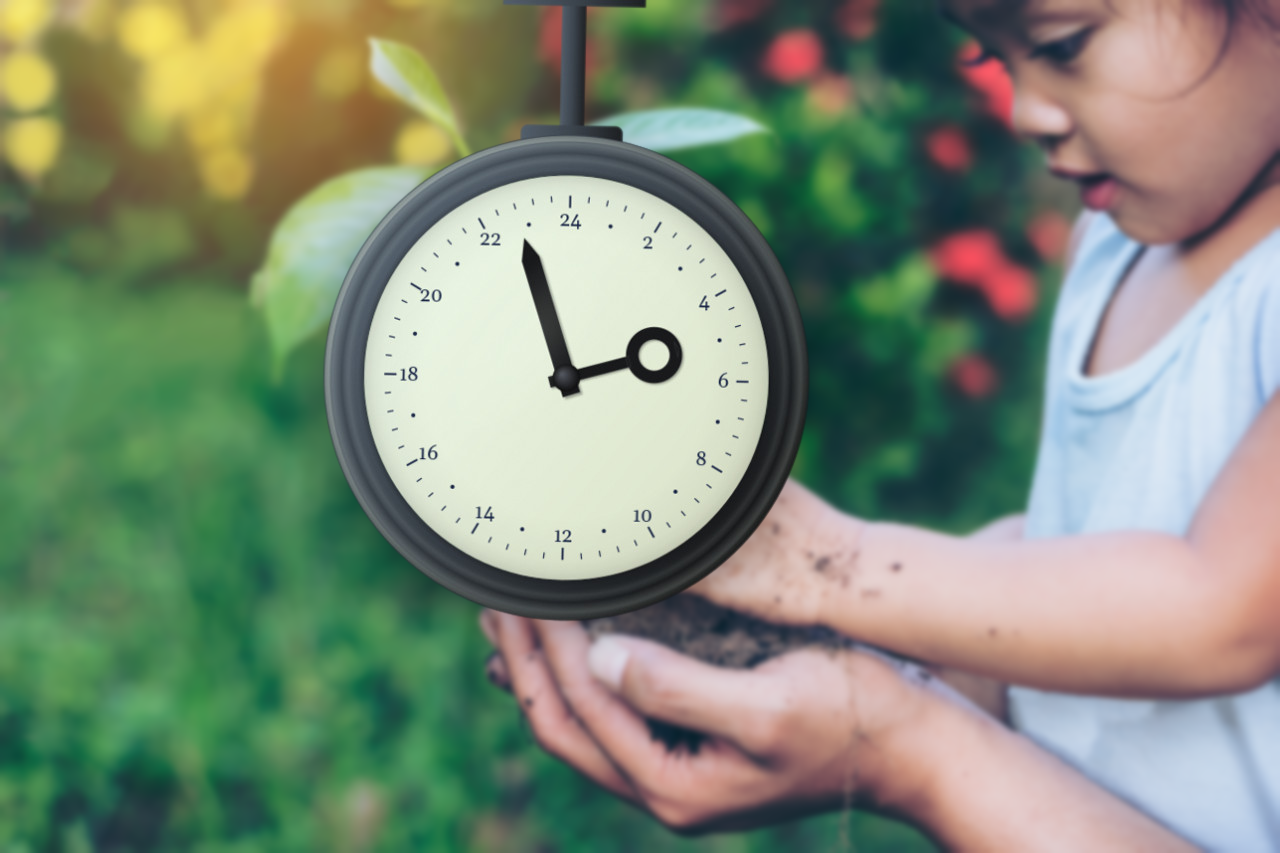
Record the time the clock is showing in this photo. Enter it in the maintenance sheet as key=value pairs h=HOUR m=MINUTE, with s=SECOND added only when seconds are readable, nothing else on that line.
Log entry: h=4 m=57
